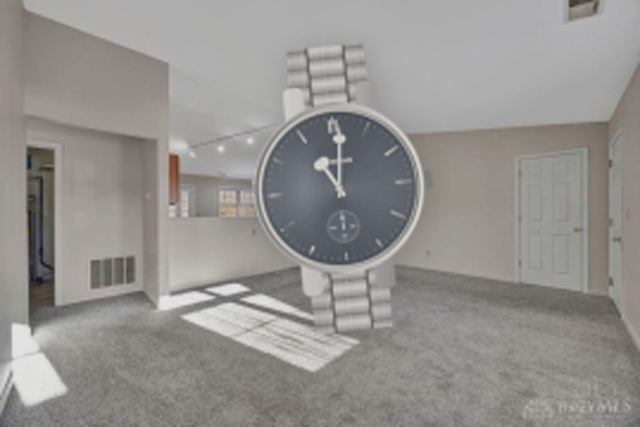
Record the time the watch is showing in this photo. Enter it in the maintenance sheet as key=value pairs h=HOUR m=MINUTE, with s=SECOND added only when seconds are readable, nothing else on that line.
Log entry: h=11 m=1
